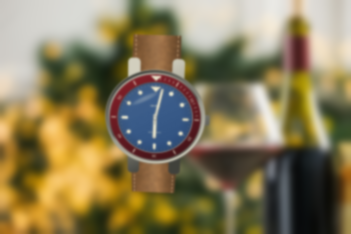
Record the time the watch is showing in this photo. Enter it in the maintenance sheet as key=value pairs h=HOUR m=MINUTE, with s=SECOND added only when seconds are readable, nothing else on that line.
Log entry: h=6 m=2
